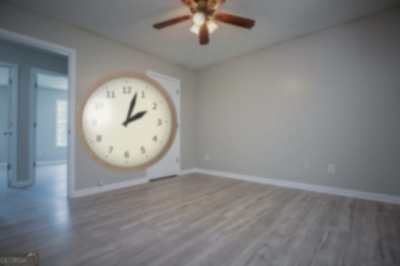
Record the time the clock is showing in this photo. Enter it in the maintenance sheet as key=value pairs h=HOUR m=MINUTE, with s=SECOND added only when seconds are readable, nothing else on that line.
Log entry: h=2 m=3
